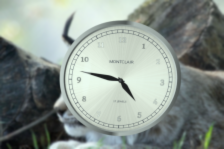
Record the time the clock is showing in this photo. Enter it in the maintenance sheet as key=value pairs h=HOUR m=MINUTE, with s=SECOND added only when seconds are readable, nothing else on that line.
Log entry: h=4 m=47
